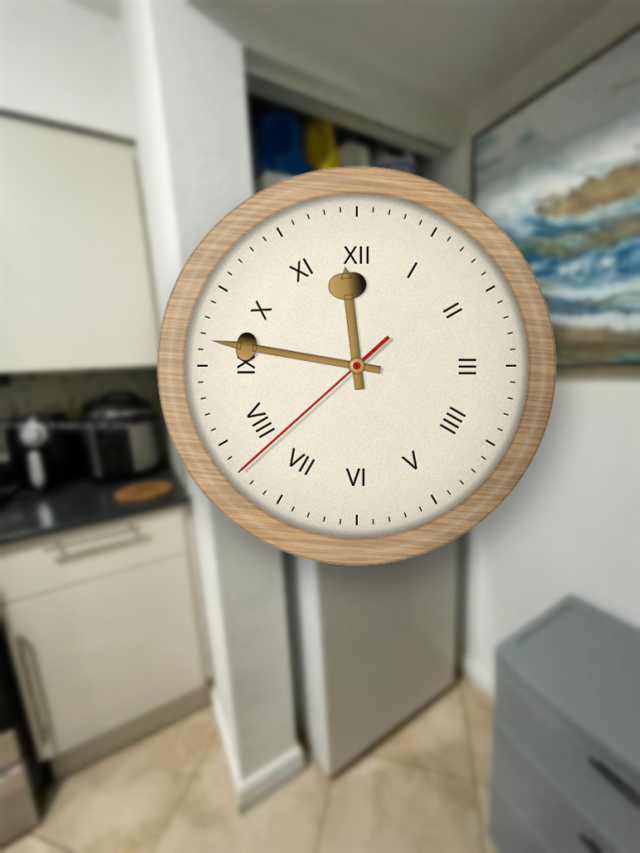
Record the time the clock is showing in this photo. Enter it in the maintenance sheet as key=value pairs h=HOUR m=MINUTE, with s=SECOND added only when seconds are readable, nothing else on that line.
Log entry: h=11 m=46 s=38
